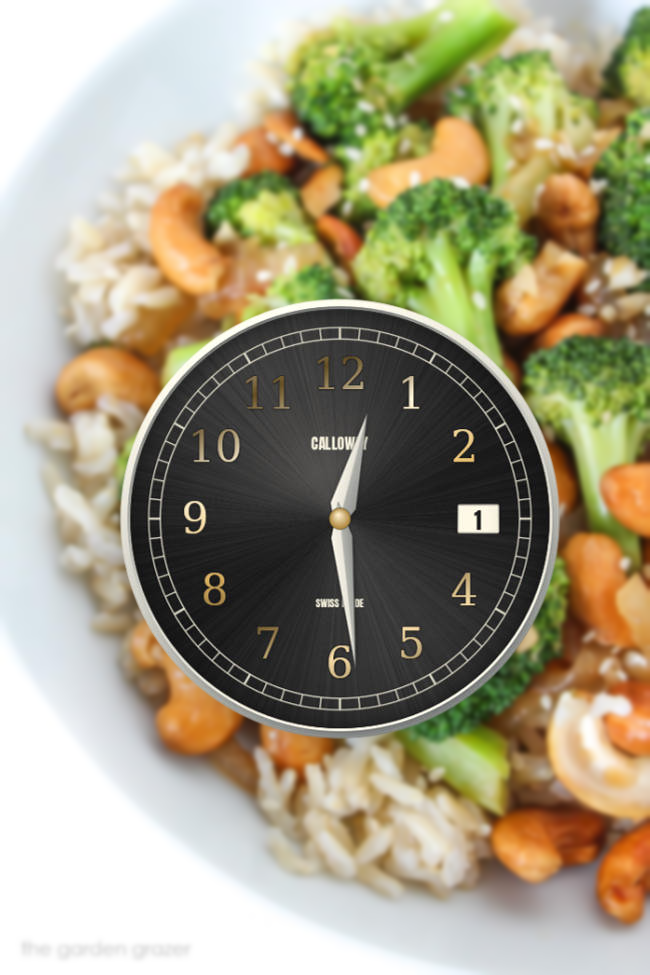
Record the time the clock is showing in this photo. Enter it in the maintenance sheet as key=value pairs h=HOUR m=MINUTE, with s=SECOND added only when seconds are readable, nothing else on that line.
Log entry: h=12 m=29
